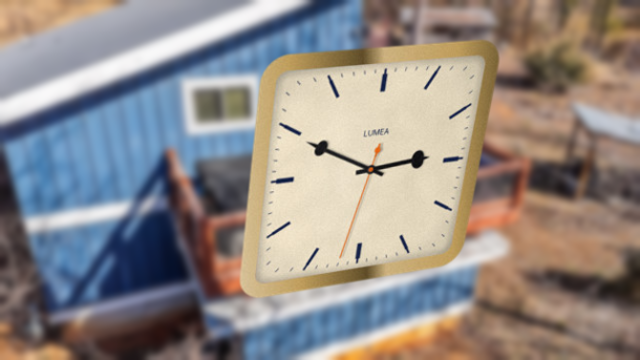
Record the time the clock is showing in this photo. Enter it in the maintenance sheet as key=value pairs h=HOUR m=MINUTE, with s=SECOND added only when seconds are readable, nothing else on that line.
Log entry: h=2 m=49 s=32
